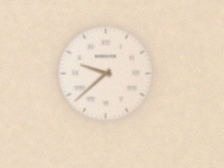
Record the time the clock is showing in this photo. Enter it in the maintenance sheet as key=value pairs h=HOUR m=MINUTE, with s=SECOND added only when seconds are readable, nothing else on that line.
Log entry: h=9 m=38
